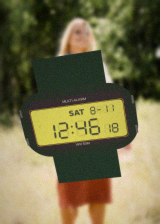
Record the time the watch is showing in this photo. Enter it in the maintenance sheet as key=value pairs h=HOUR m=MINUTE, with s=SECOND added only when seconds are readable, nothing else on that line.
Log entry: h=12 m=46 s=18
